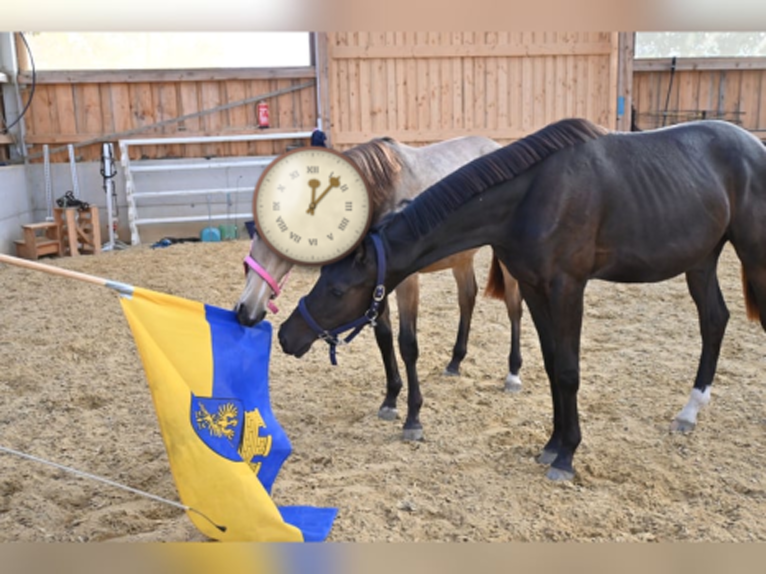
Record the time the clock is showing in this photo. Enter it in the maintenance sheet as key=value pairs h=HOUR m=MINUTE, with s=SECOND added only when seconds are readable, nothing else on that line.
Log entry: h=12 m=7
